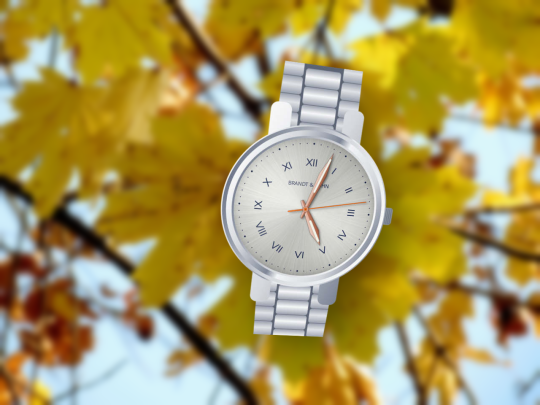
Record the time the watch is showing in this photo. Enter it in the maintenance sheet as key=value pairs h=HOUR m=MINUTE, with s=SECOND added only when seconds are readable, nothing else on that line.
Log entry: h=5 m=3 s=13
